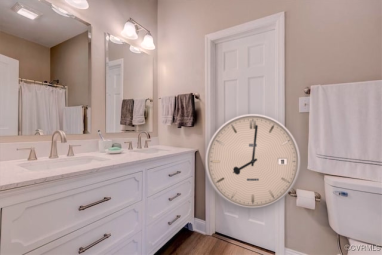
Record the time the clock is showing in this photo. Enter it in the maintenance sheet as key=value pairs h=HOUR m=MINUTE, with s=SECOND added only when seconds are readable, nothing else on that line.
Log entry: h=8 m=1
